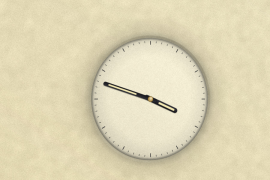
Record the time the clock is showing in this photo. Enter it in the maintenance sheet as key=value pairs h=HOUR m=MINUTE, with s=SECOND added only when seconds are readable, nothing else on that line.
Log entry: h=3 m=48
